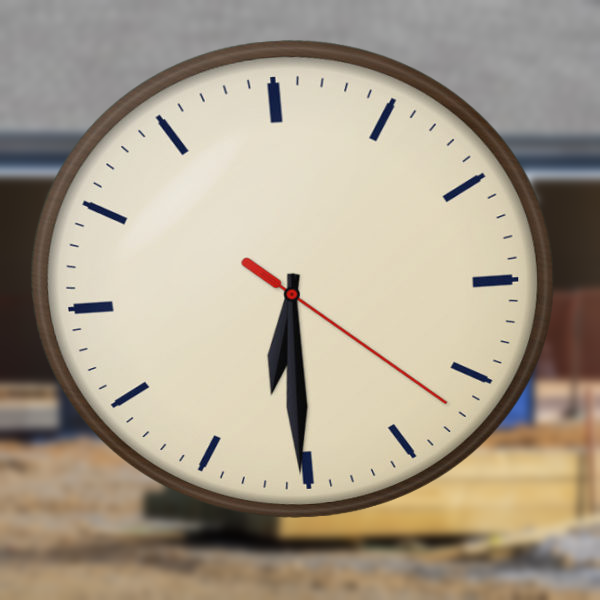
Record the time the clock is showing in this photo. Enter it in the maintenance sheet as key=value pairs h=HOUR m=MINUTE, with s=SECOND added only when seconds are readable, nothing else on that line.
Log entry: h=6 m=30 s=22
